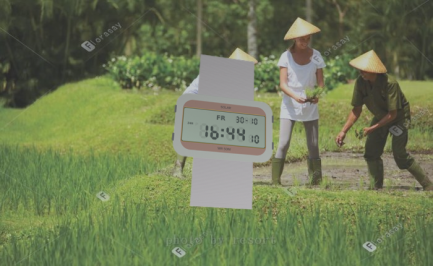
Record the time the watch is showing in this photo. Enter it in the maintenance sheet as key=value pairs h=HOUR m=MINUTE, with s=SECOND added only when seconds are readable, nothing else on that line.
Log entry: h=16 m=44 s=10
